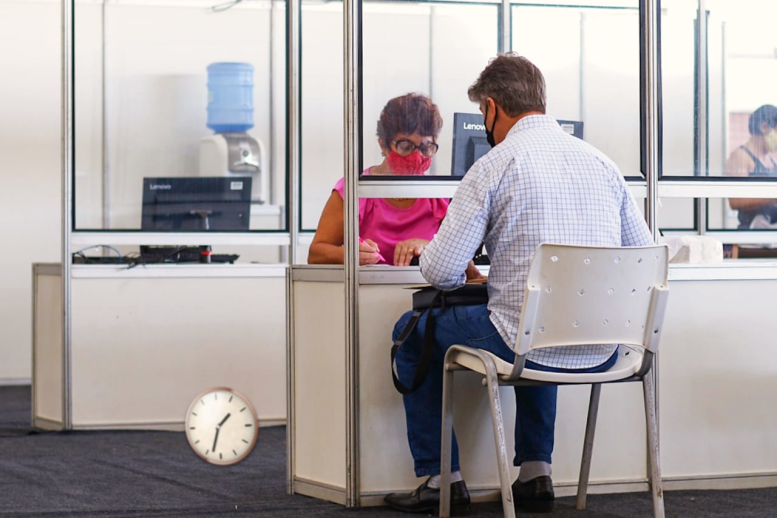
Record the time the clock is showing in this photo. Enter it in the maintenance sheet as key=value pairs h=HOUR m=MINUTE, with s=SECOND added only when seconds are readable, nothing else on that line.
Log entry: h=1 m=33
